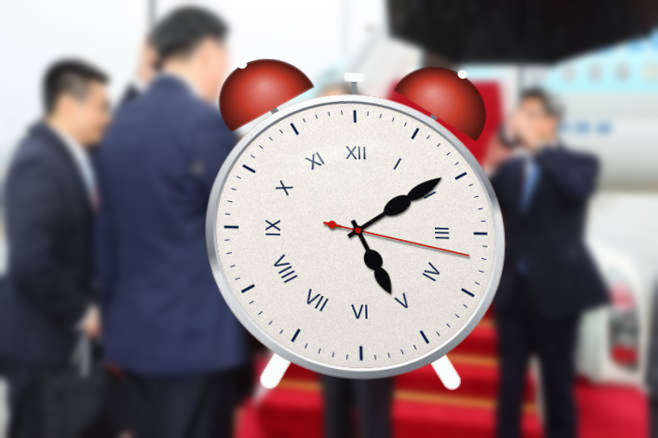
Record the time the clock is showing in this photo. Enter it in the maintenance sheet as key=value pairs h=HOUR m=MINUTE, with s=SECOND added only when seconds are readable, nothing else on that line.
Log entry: h=5 m=9 s=17
